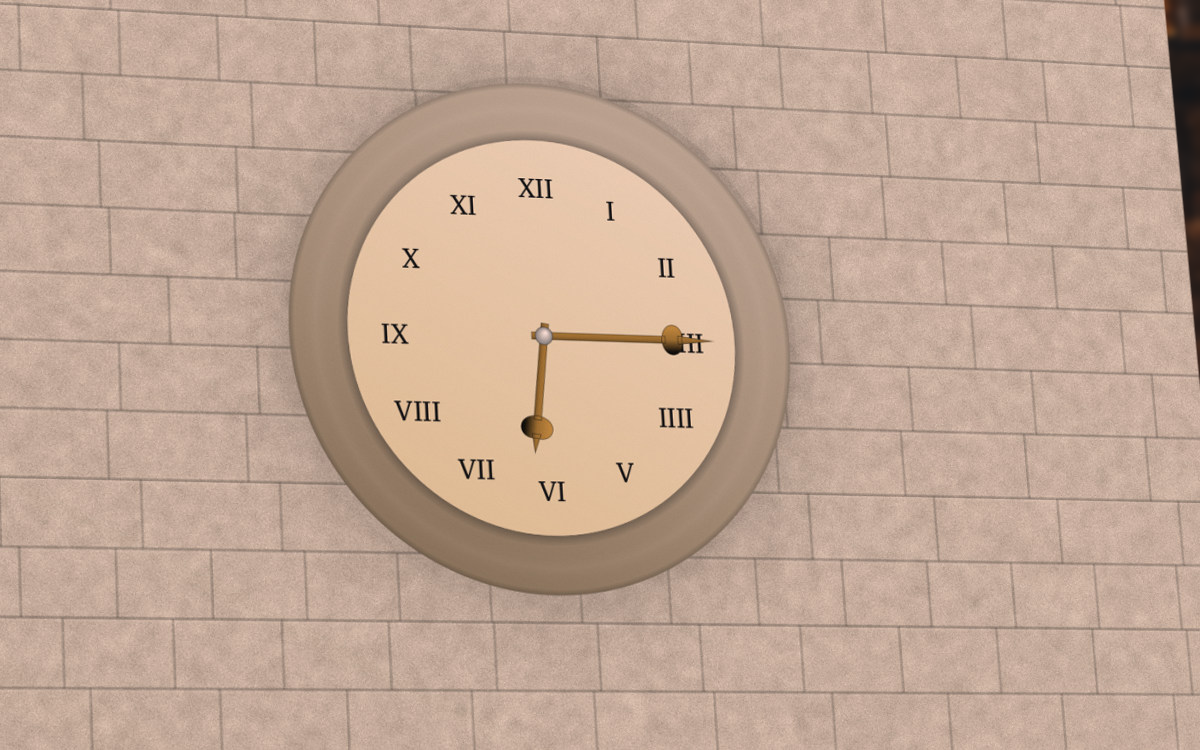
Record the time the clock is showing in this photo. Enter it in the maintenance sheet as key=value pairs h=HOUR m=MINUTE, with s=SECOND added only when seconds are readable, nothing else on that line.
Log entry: h=6 m=15
